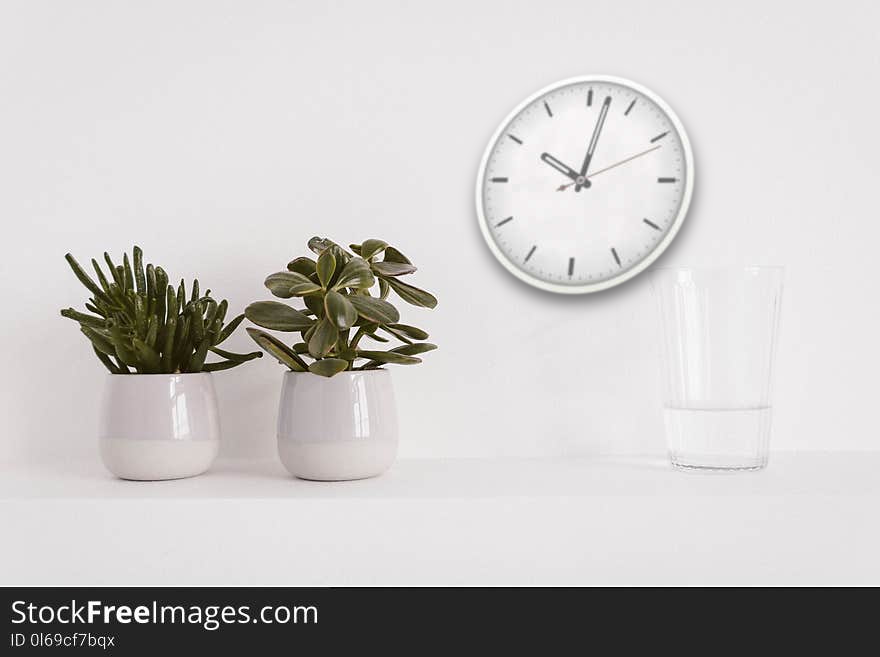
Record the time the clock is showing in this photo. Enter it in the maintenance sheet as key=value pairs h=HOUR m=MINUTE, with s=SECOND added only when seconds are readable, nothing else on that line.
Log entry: h=10 m=2 s=11
